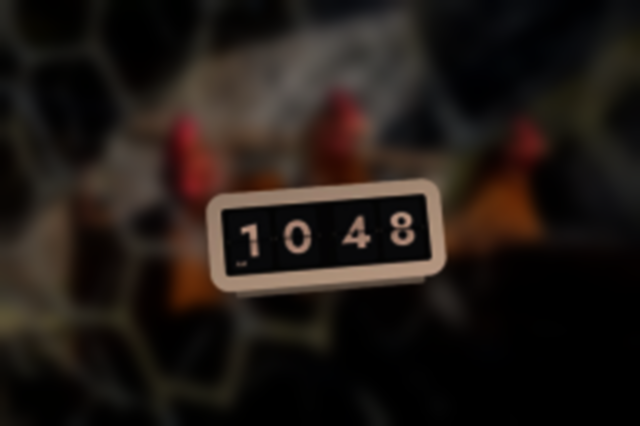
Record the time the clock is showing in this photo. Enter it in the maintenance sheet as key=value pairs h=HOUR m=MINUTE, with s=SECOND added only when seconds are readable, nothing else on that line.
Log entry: h=10 m=48
